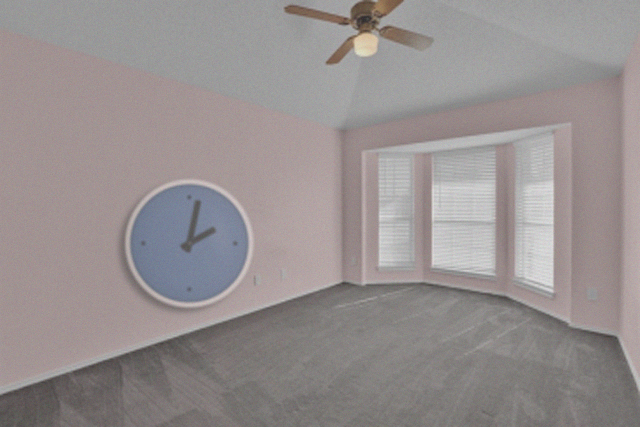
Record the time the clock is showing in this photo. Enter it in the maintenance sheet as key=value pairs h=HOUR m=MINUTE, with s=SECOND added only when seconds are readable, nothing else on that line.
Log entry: h=2 m=2
